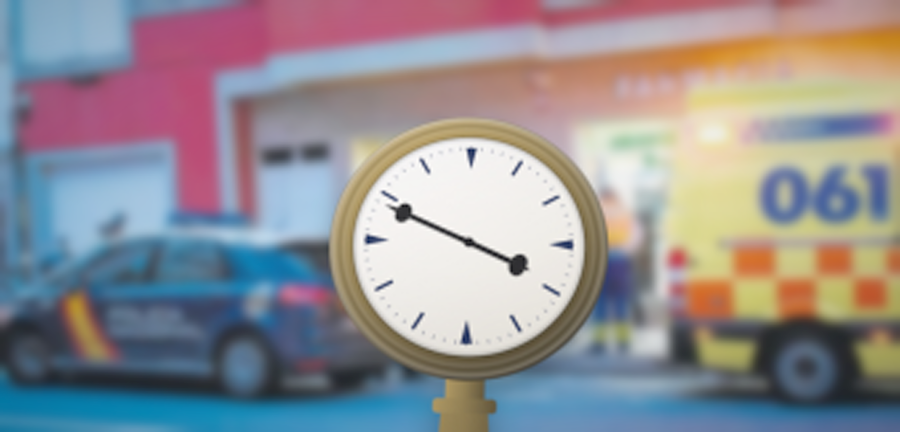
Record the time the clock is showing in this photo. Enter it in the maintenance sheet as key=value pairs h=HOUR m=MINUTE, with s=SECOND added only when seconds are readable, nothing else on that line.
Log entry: h=3 m=49
